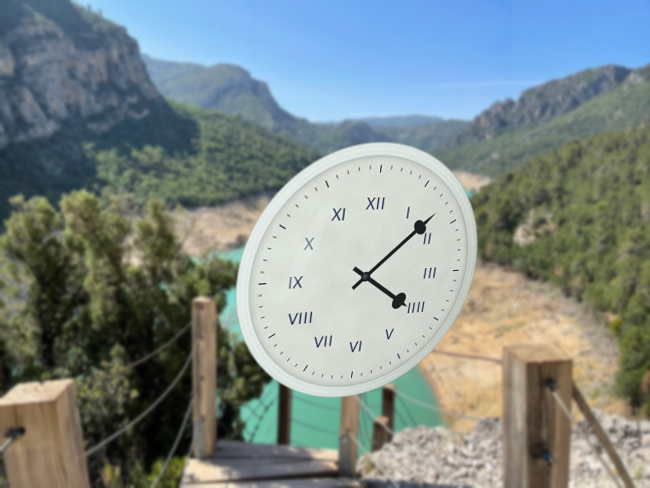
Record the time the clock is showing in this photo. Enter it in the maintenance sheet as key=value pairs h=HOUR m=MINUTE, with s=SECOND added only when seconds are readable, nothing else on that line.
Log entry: h=4 m=8
